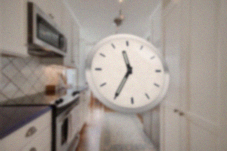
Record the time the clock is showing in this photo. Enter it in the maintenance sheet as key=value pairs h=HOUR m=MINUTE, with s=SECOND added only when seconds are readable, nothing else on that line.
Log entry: h=11 m=35
